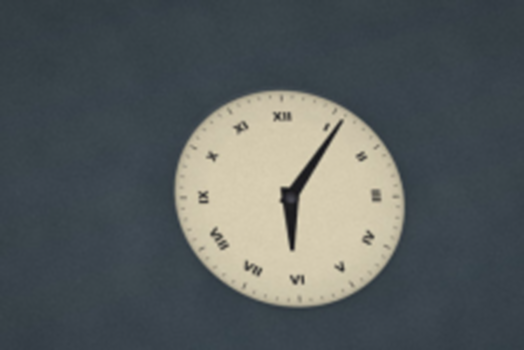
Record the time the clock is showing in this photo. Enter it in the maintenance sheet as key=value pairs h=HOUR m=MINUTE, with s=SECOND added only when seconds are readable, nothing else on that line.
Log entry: h=6 m=6
